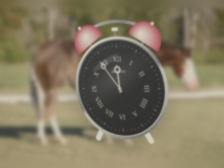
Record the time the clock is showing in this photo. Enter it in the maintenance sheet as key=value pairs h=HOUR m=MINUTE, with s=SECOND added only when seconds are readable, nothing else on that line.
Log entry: h=11 m=54
